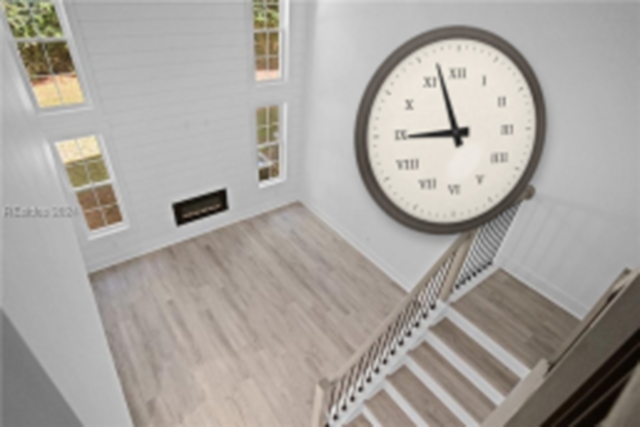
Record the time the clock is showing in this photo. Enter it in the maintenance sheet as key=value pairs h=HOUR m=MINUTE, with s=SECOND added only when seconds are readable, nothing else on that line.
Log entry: h=8 m=57
